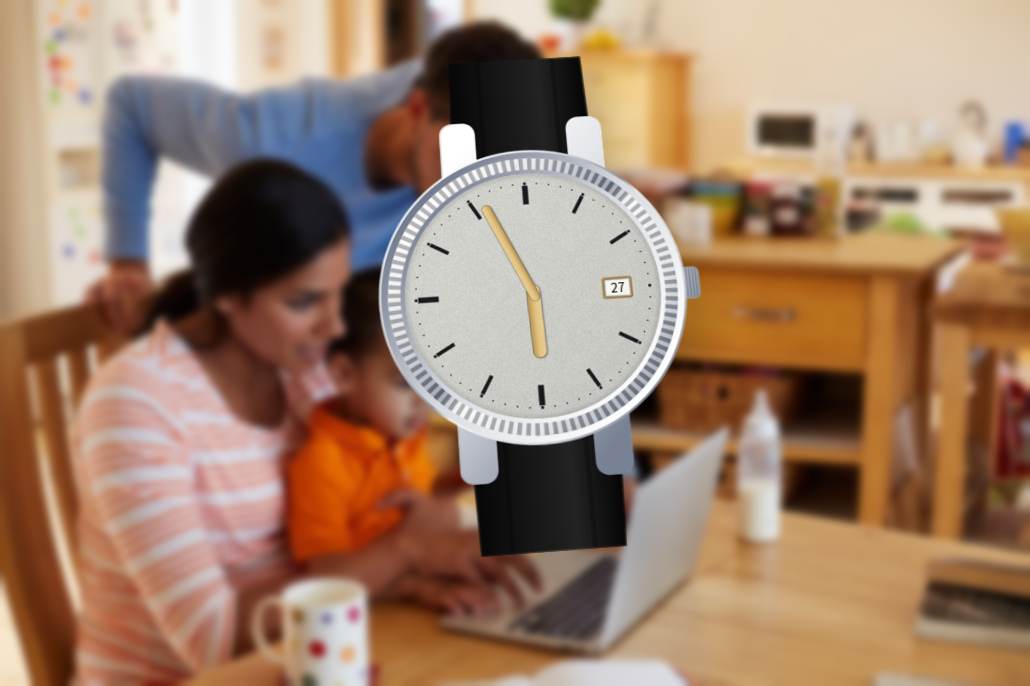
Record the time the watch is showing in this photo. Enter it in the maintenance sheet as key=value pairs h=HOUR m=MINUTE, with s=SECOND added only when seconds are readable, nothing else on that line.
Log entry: h=5 m=56
